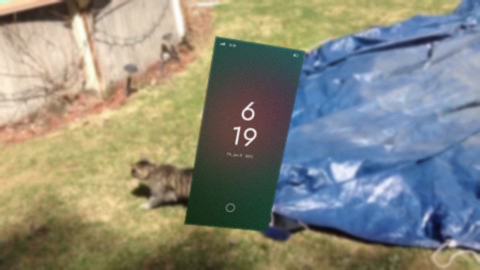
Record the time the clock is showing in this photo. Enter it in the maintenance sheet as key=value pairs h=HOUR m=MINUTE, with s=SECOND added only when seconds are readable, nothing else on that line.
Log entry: h=6 m=19
